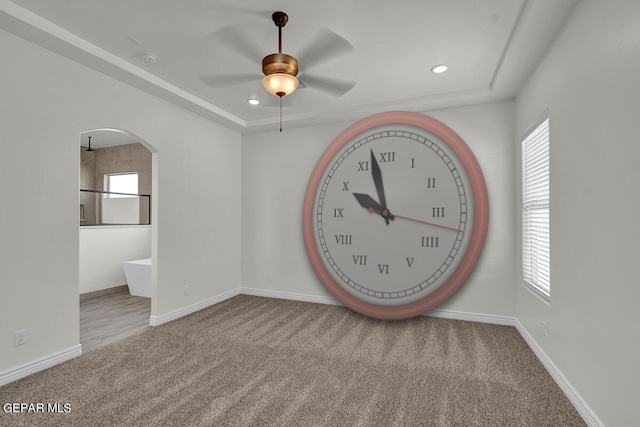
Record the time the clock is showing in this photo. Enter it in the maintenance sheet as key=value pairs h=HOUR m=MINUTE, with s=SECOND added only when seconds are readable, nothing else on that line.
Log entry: h=9 m=57 s=17
